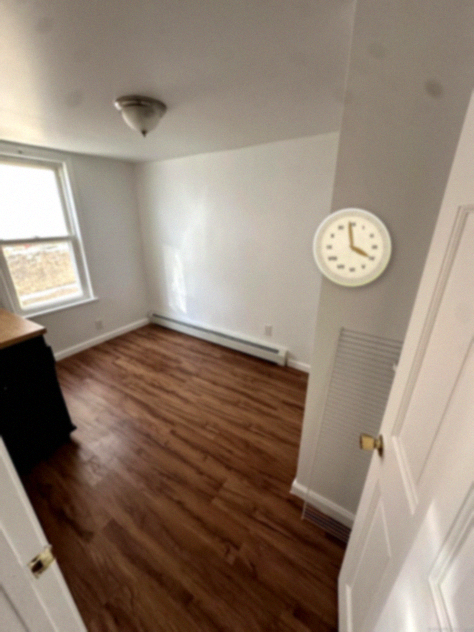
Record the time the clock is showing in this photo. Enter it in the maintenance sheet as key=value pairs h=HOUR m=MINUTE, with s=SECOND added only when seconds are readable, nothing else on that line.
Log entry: h=3 m=59
